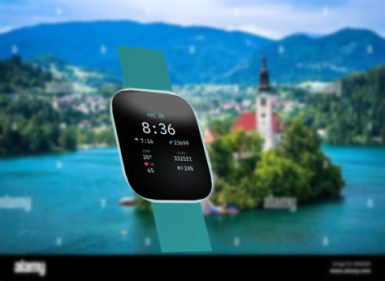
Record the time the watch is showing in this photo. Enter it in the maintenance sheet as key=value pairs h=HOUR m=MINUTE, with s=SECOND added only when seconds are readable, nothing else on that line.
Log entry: h=8 m=36
